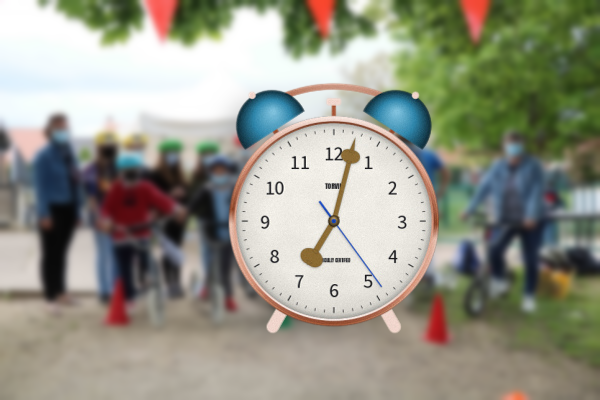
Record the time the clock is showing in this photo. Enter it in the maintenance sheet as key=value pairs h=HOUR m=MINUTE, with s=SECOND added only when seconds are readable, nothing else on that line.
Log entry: h=7 m=2 s=24
